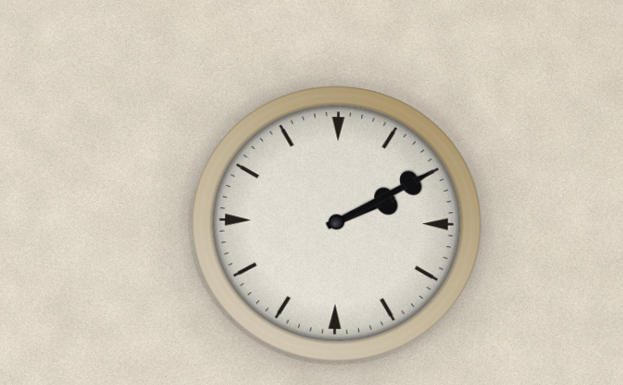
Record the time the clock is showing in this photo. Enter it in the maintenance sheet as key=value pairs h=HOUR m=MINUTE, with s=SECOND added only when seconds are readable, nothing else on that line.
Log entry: h=2 m=10
